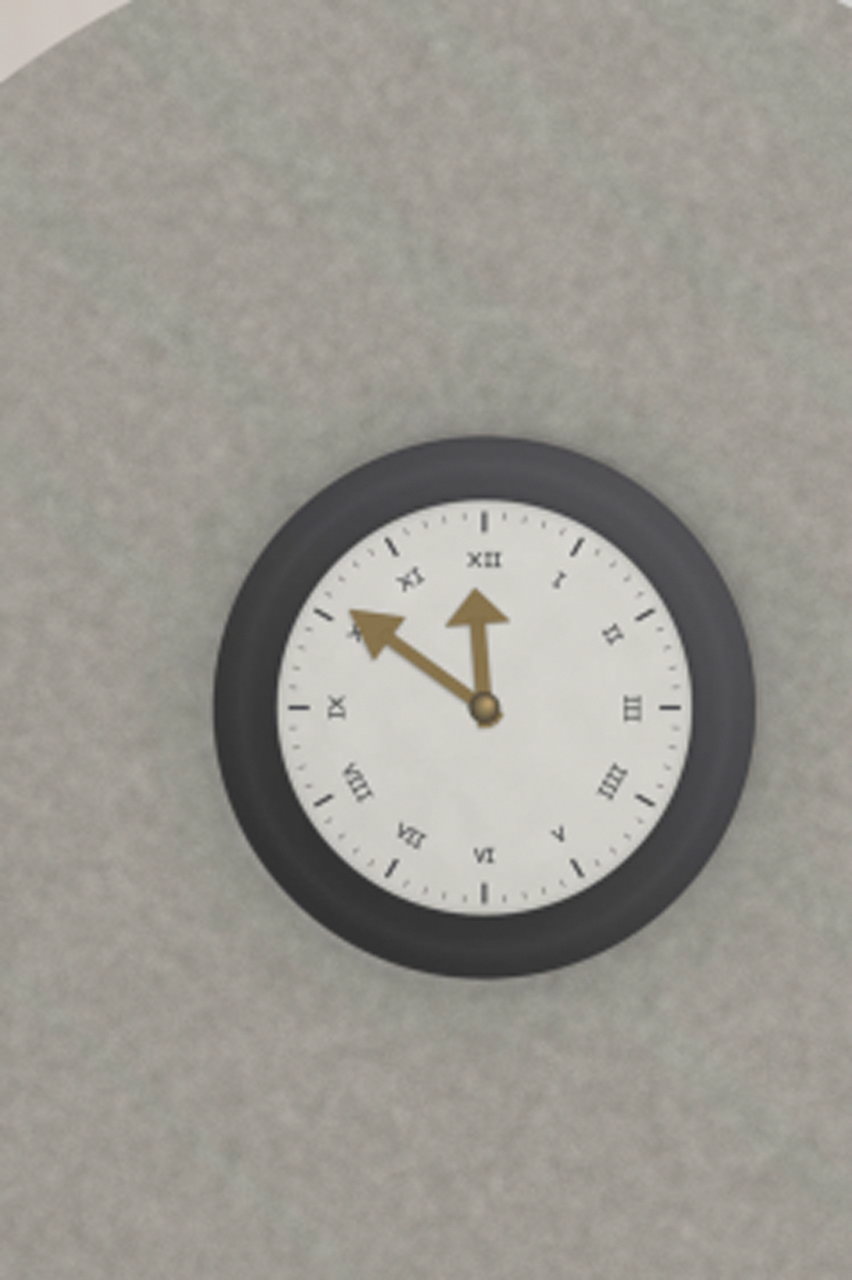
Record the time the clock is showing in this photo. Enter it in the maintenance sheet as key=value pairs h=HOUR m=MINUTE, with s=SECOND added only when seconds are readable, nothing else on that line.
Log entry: h=11 m=51
